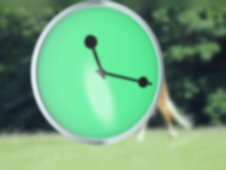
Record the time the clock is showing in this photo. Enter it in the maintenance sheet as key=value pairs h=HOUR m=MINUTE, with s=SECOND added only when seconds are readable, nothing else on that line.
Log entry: h=11 m=17
